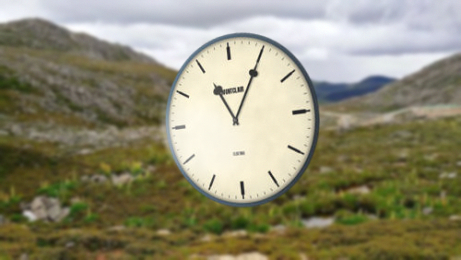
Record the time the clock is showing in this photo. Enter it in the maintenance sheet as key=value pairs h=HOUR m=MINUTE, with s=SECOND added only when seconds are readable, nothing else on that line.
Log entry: h=11 m=5
